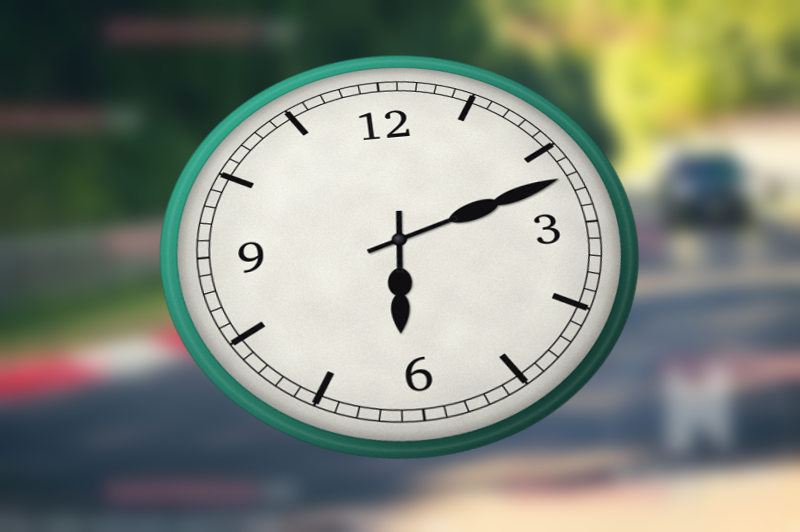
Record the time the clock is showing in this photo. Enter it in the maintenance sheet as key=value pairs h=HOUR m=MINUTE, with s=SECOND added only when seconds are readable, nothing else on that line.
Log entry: h=6 m=12
